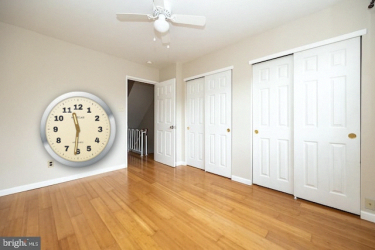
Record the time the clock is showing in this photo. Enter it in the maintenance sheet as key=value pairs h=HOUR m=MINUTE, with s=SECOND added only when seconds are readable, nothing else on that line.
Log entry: h=11 m=31
